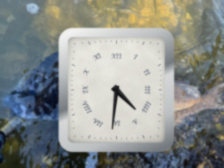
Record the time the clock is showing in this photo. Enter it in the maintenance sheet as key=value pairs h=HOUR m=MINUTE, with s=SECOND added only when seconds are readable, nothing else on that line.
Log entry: h=4 m=31
